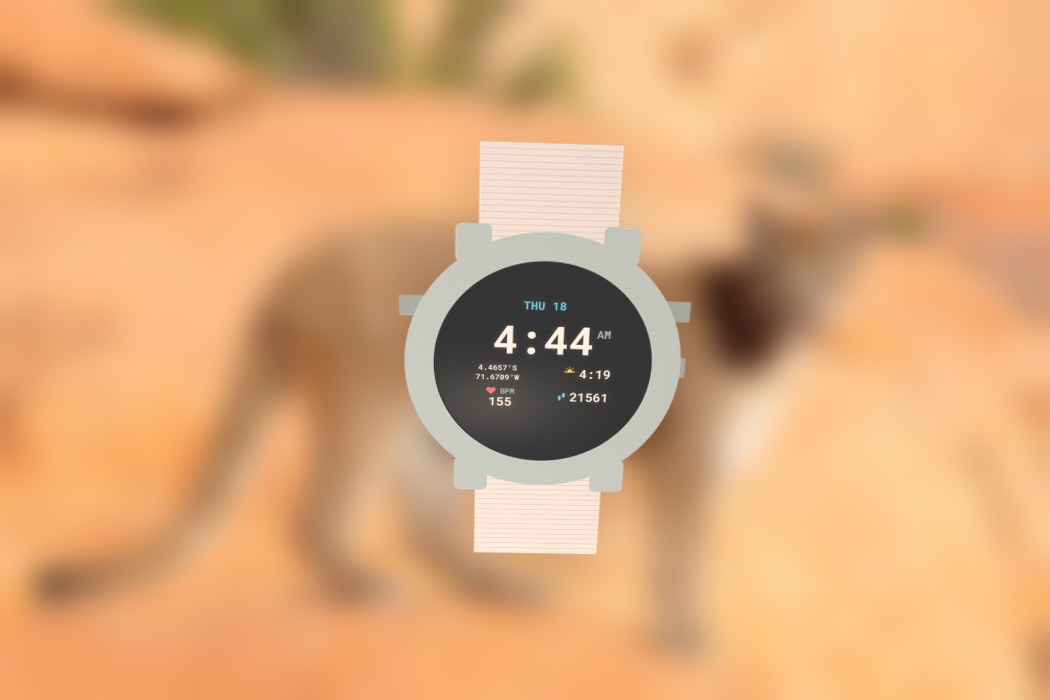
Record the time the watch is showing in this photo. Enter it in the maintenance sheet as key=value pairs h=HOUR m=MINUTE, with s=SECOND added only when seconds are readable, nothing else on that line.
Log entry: h=4 m=44
